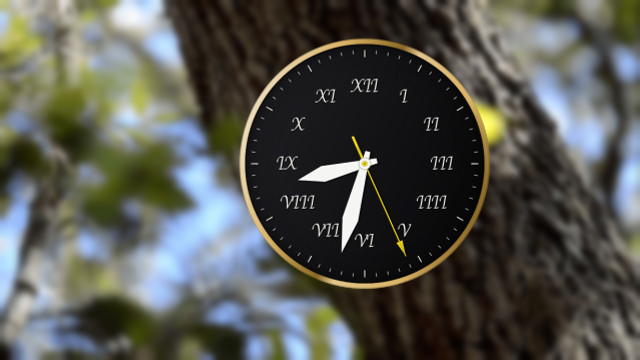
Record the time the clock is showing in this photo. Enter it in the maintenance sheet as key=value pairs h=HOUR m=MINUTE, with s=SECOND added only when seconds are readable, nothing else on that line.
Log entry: h=8 m=32 s=26
